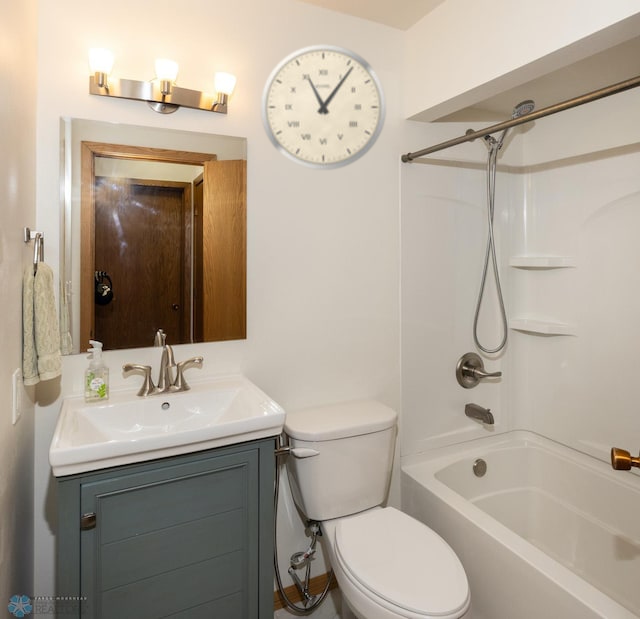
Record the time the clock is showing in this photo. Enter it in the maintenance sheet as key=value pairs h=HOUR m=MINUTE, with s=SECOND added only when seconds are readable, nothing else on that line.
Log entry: h=11 m=6
